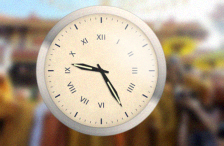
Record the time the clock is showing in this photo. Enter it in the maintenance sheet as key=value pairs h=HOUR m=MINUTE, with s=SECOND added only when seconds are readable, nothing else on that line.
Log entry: h=9 m=25
